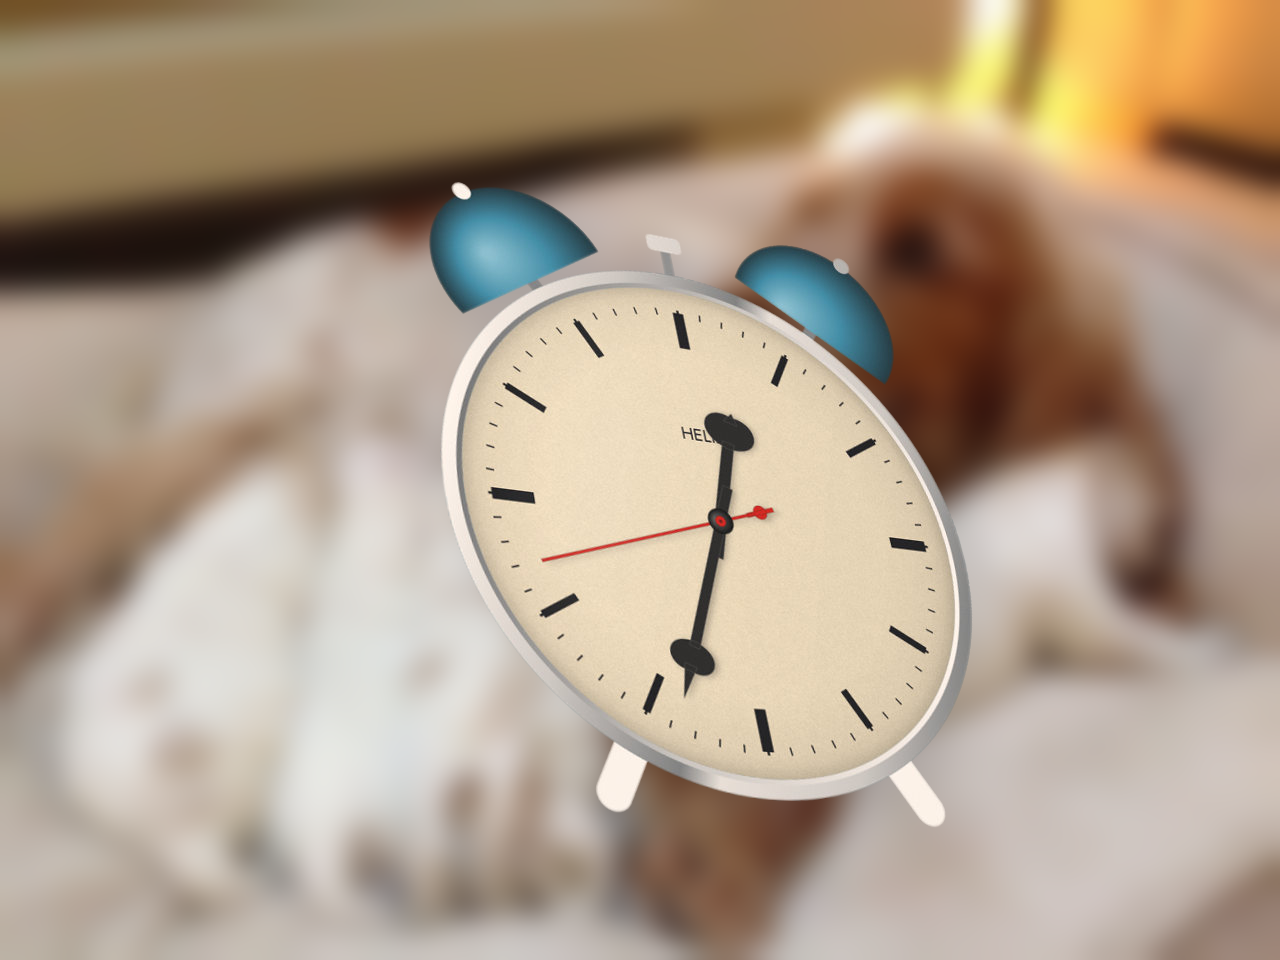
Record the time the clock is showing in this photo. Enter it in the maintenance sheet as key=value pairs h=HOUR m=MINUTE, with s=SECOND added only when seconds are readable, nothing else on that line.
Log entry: h=12 m=33 s=42
